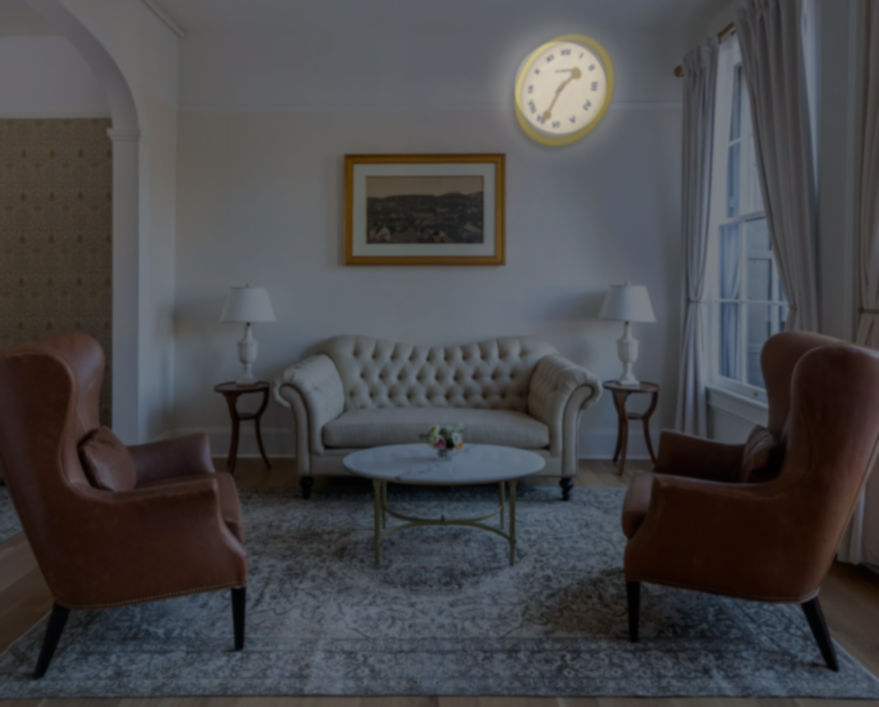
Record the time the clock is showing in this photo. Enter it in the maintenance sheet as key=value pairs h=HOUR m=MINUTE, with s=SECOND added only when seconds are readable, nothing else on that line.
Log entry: h=1 m=34
